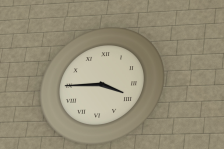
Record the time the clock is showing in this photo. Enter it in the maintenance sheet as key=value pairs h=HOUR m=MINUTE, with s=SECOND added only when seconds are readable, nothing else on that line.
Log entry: h=3 m=45
